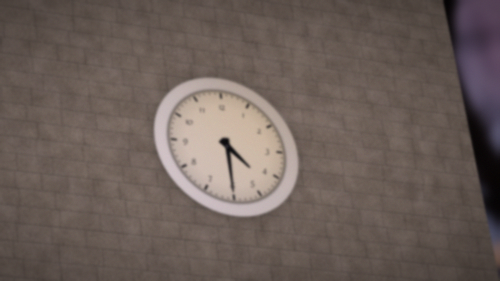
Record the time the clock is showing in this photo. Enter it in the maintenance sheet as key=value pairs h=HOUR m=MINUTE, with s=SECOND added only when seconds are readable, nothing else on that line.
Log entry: h=4 m=30
